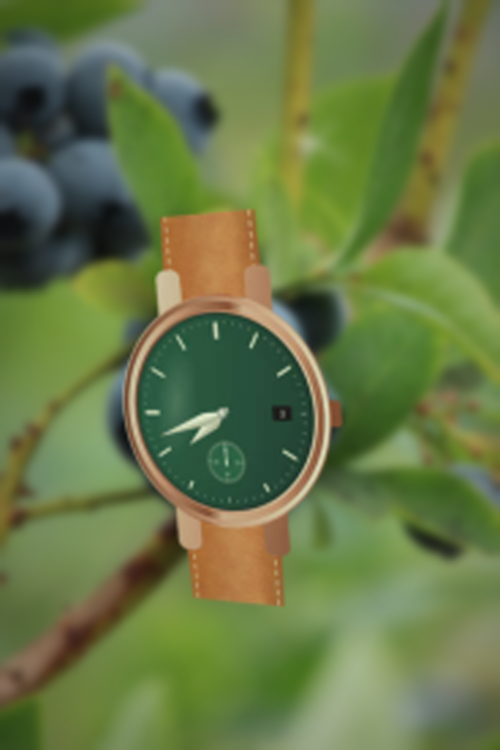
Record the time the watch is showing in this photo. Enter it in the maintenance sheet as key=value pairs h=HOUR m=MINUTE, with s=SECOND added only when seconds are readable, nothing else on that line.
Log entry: h=7 m=42
